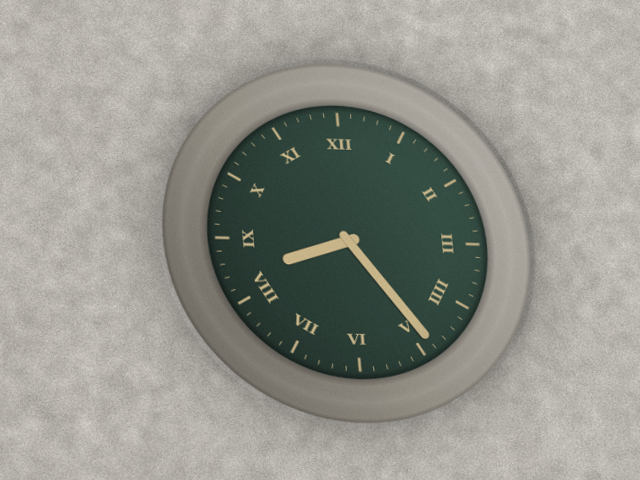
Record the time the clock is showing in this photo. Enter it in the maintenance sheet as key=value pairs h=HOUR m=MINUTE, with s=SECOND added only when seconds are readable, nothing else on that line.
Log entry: h=8 m=24
